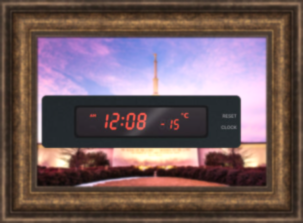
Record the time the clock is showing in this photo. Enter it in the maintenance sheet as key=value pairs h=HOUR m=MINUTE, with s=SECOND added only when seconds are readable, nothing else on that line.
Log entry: h=12 m=8
